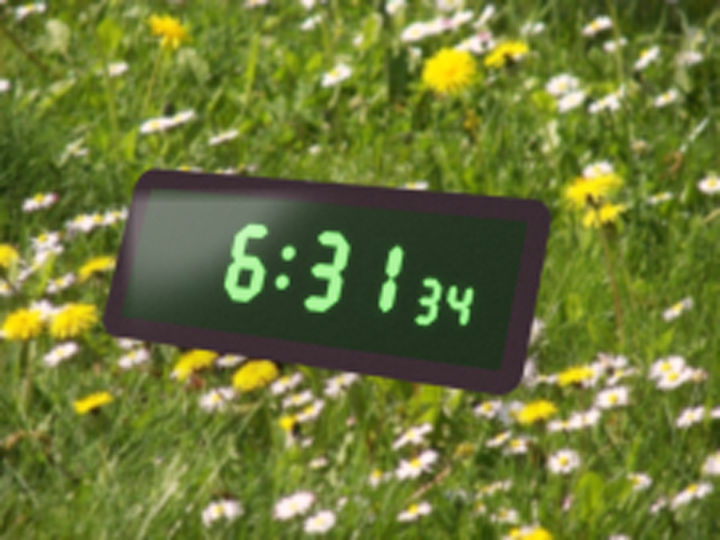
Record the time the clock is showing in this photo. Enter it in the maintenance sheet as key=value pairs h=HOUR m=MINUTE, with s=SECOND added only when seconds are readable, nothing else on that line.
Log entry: h=6 m=31 s=34
